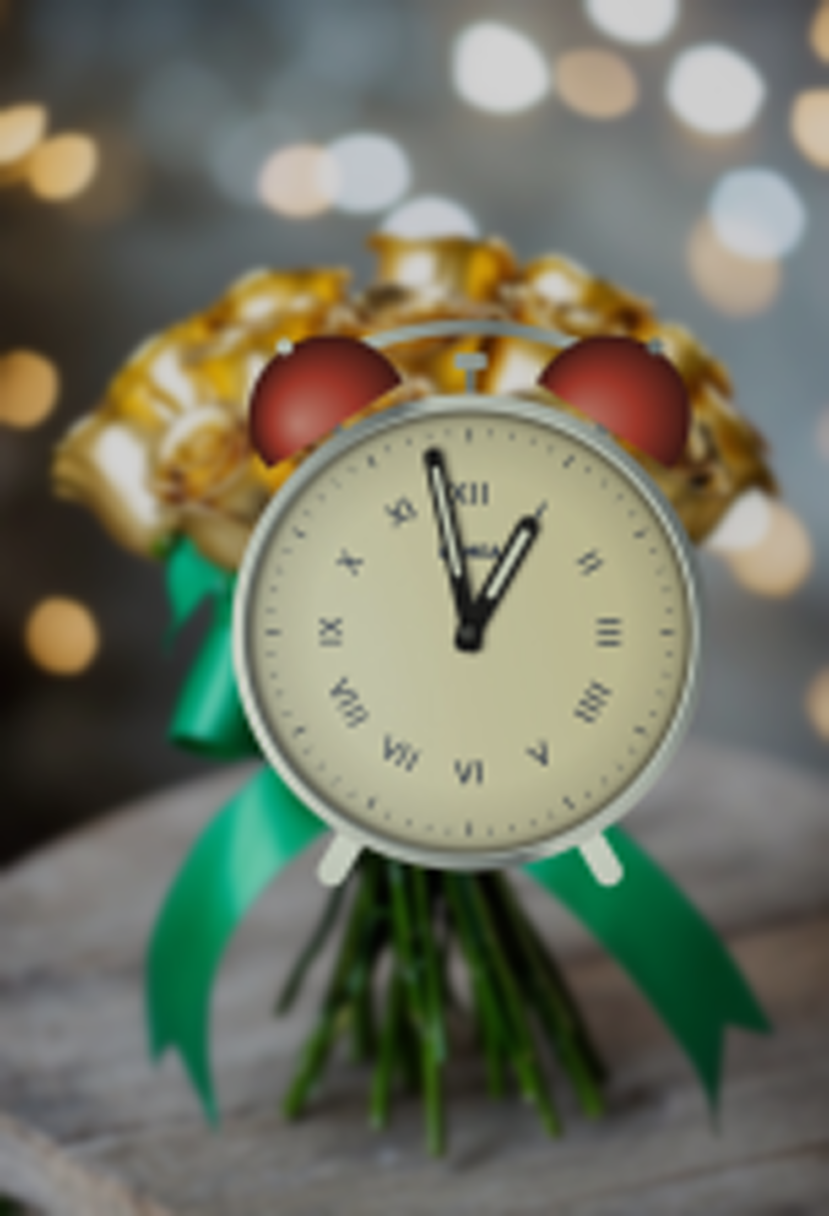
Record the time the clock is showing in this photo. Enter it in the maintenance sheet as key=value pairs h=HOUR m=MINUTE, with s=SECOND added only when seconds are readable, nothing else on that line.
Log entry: h=12 m=58
